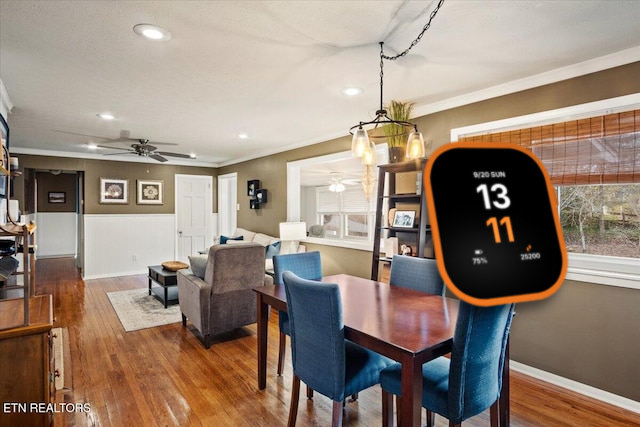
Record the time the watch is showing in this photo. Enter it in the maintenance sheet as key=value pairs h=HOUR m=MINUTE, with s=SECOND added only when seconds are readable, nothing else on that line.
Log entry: h=13 m=11
